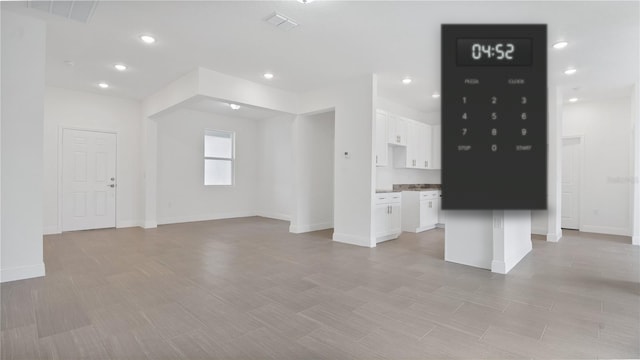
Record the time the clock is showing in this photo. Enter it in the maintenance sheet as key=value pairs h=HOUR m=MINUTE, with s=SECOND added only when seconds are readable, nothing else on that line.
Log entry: h=4 m=52
